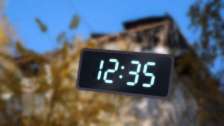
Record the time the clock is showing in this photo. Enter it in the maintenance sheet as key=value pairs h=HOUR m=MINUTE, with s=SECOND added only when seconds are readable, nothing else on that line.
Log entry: h=12 m=35
